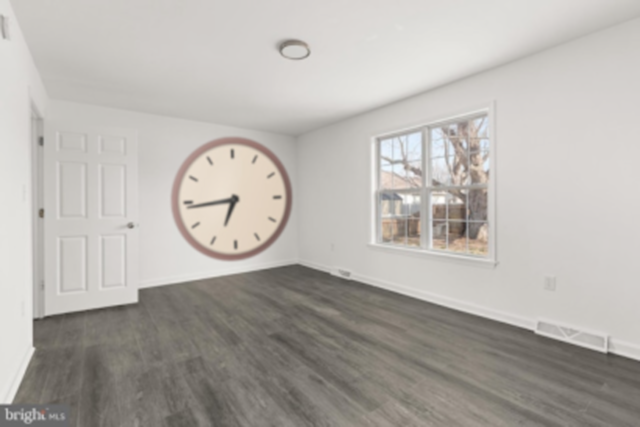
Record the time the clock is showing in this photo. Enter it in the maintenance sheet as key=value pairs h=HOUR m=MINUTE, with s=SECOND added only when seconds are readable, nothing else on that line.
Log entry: h=6 m=44
